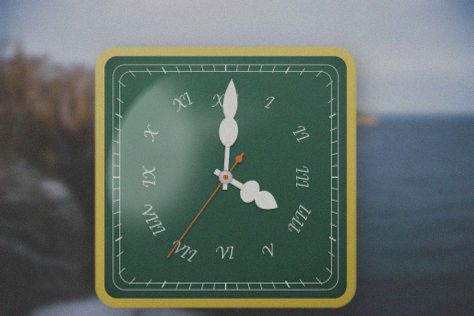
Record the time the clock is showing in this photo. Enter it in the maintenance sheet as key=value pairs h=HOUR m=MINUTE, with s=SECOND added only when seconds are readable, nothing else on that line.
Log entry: h=4 m=0 s=36
